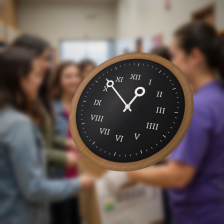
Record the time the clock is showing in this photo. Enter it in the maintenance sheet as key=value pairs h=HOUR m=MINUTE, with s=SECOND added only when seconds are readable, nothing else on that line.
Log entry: h=12 m=52
